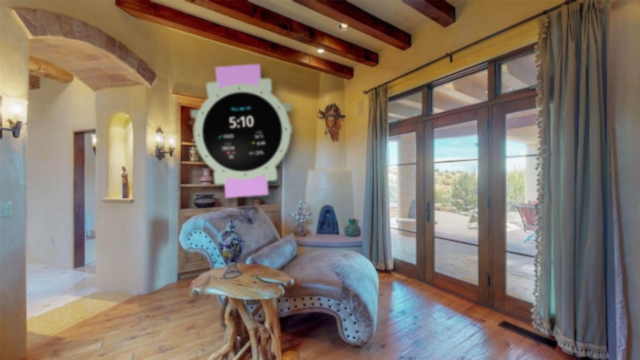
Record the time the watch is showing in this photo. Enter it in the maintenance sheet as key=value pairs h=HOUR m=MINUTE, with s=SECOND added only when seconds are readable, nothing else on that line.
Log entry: h=5 m=10
